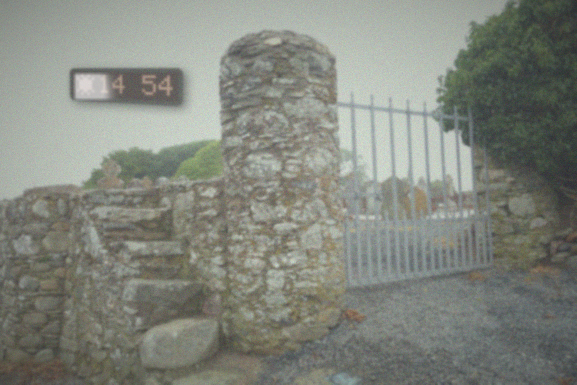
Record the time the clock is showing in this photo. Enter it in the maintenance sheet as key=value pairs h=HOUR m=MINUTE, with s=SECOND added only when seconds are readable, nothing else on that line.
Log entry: h=14 m=54
